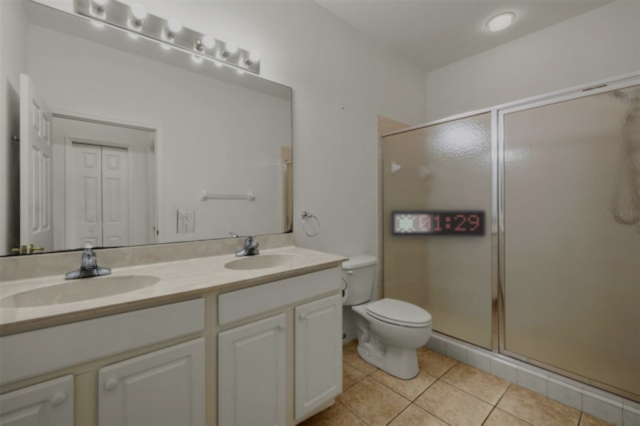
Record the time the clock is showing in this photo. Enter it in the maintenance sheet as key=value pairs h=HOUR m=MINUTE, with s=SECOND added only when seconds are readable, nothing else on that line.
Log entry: h=1 m=29
